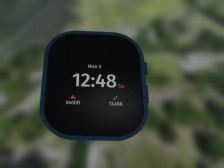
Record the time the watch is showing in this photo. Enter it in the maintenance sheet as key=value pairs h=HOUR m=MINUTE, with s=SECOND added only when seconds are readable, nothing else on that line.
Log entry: h=12 m=48
